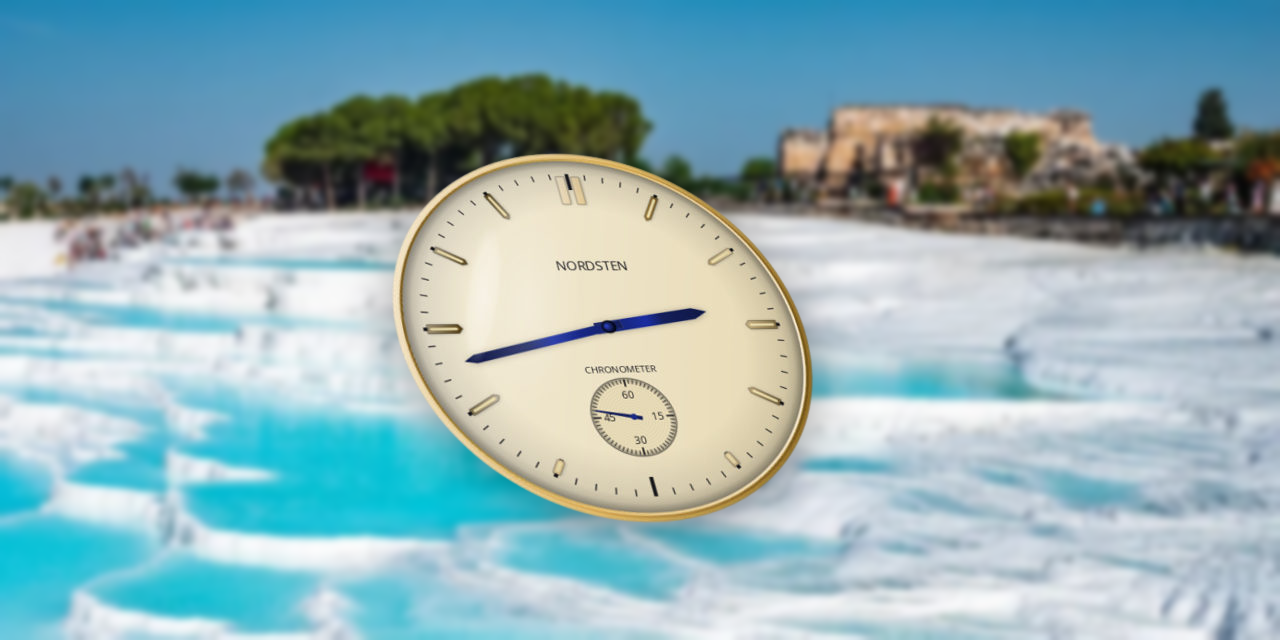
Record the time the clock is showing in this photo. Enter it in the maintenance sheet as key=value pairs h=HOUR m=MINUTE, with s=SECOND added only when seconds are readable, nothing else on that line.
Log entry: h=2 m=42 s=47
